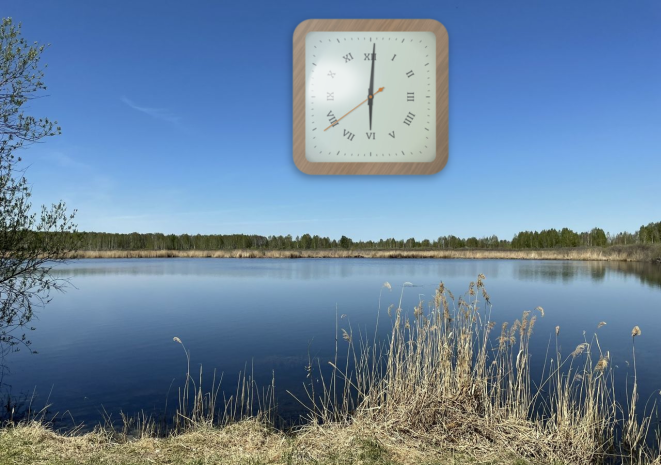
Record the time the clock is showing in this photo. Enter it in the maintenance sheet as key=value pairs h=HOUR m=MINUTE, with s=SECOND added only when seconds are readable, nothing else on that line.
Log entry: h=6 m=0 s=39
